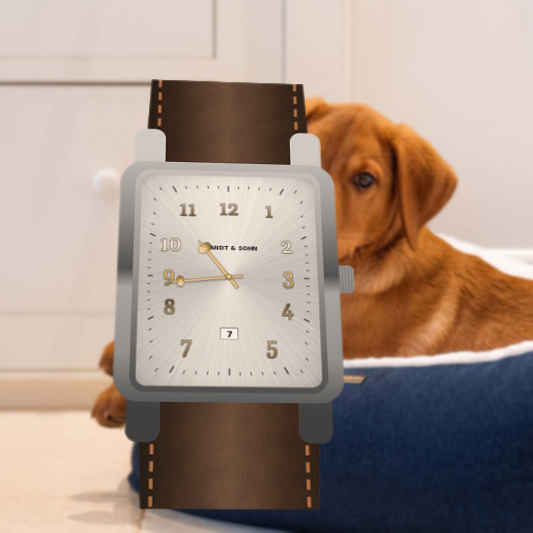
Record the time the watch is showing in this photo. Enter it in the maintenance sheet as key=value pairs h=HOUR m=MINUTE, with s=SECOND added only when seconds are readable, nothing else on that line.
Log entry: h=10 m=44
